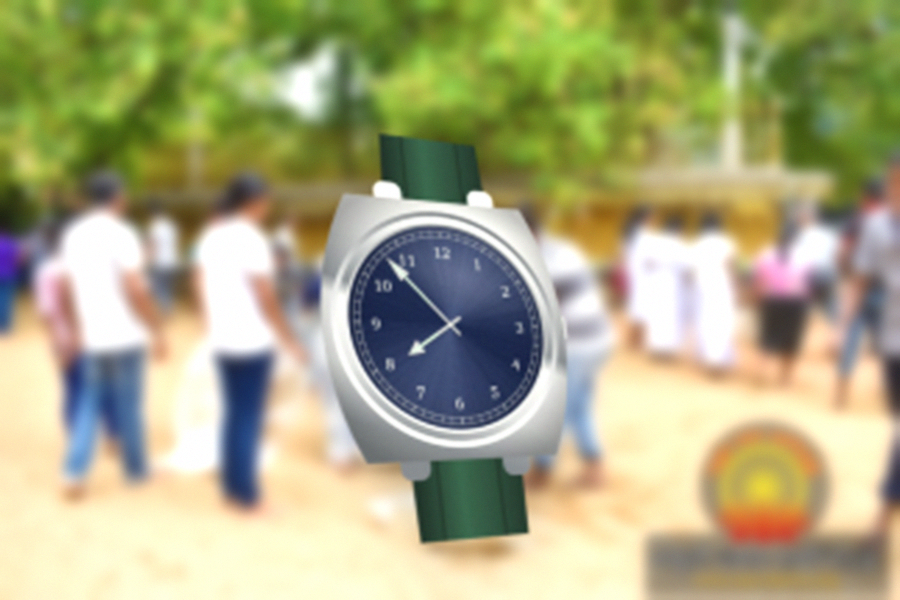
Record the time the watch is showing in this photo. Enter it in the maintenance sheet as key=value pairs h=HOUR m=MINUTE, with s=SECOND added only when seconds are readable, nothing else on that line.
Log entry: h=7 m=53
